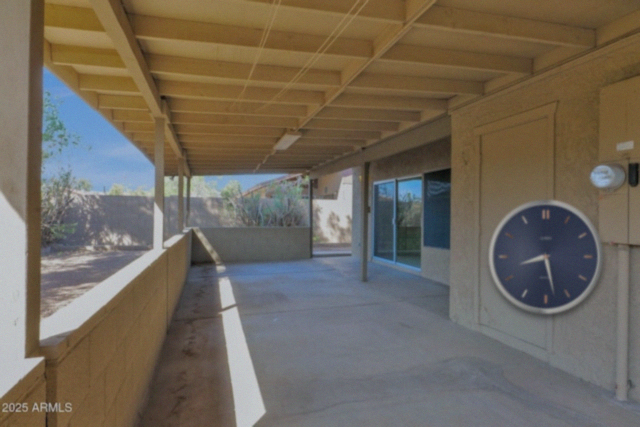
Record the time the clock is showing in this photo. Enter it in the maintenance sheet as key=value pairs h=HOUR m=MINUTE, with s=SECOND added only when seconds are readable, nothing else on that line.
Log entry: h=8 m=28
